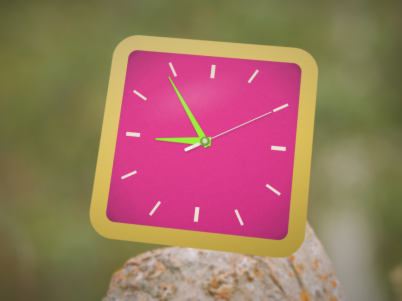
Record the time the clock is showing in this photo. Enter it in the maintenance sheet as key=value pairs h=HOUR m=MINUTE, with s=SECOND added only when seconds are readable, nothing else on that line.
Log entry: h=8 m=54 s=10
